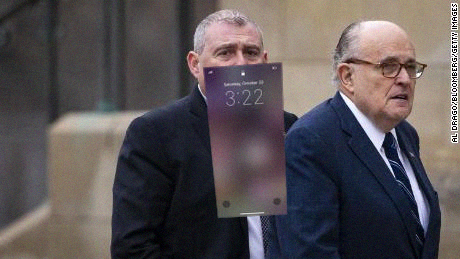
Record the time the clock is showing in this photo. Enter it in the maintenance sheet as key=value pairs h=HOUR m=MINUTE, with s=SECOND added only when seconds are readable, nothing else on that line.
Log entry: h=3 m=22
